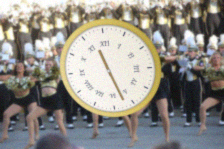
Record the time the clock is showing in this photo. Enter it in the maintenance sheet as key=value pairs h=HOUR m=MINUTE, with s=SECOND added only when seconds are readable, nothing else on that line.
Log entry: h=11 m=27
